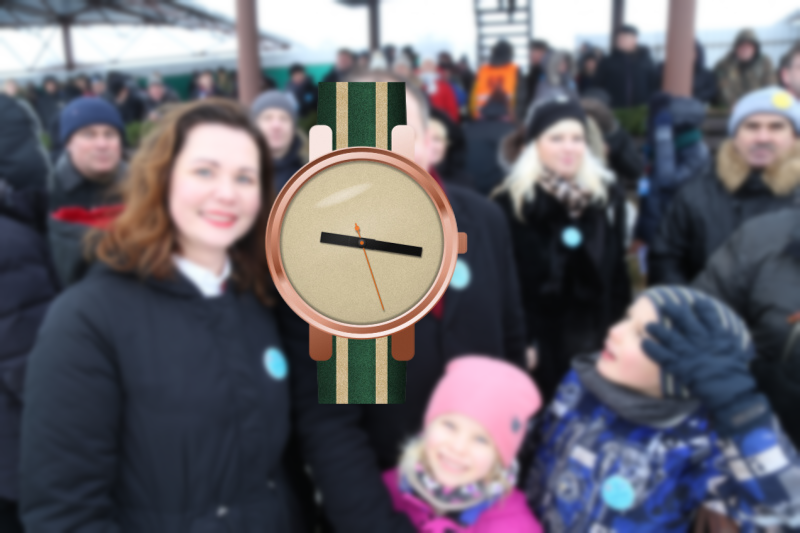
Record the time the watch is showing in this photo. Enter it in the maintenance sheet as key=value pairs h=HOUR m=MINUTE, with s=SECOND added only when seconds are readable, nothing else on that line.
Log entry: h=9 m=16 s=27
